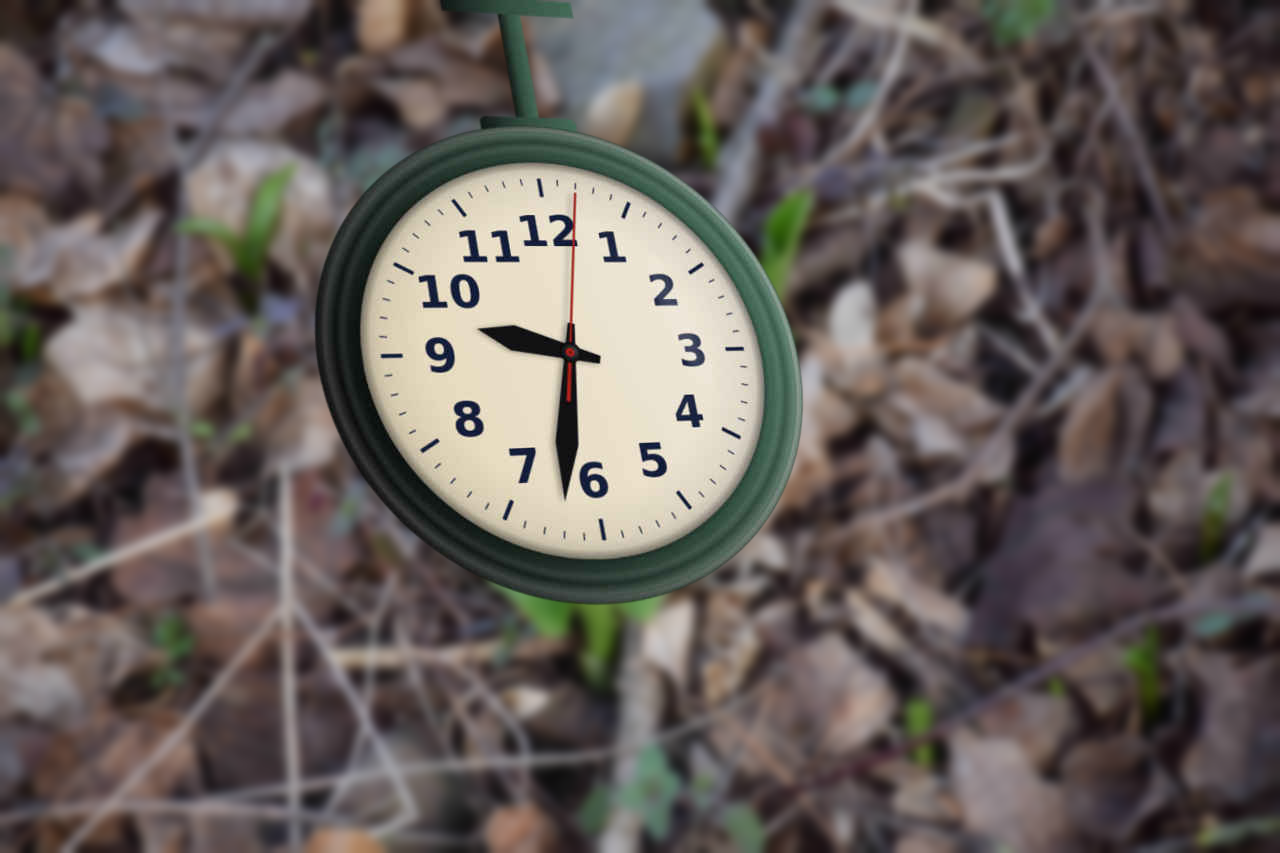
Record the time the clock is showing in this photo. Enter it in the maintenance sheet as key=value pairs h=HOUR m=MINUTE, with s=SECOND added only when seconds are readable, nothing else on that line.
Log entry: h=9 m=32 s=2
